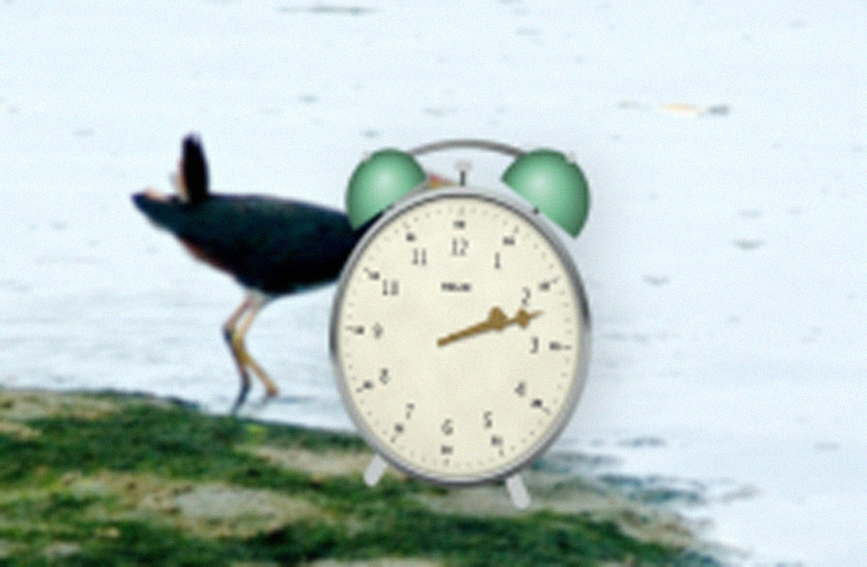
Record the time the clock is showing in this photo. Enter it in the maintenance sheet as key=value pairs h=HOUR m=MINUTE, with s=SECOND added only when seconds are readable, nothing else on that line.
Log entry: h=2 m=12
